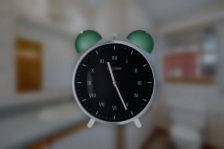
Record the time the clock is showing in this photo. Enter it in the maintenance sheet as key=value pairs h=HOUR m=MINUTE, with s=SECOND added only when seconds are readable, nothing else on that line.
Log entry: h=11 m=26
